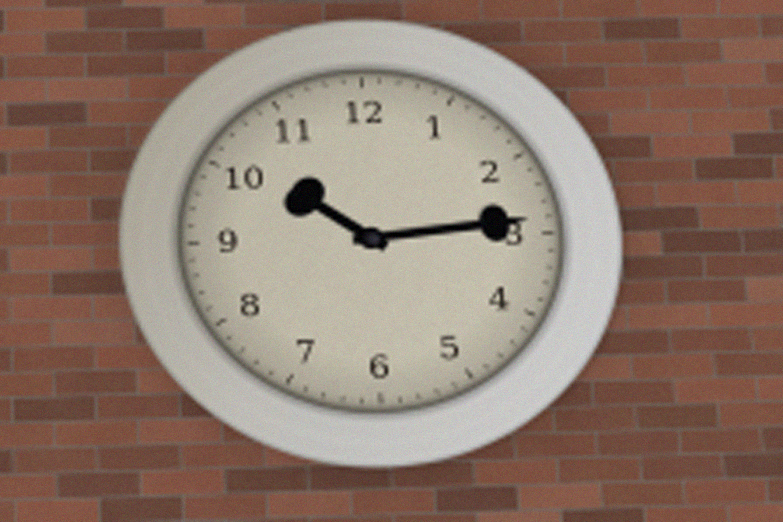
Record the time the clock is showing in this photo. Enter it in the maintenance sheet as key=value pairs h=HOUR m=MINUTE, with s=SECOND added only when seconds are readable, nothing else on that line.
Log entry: h=10 m=14
